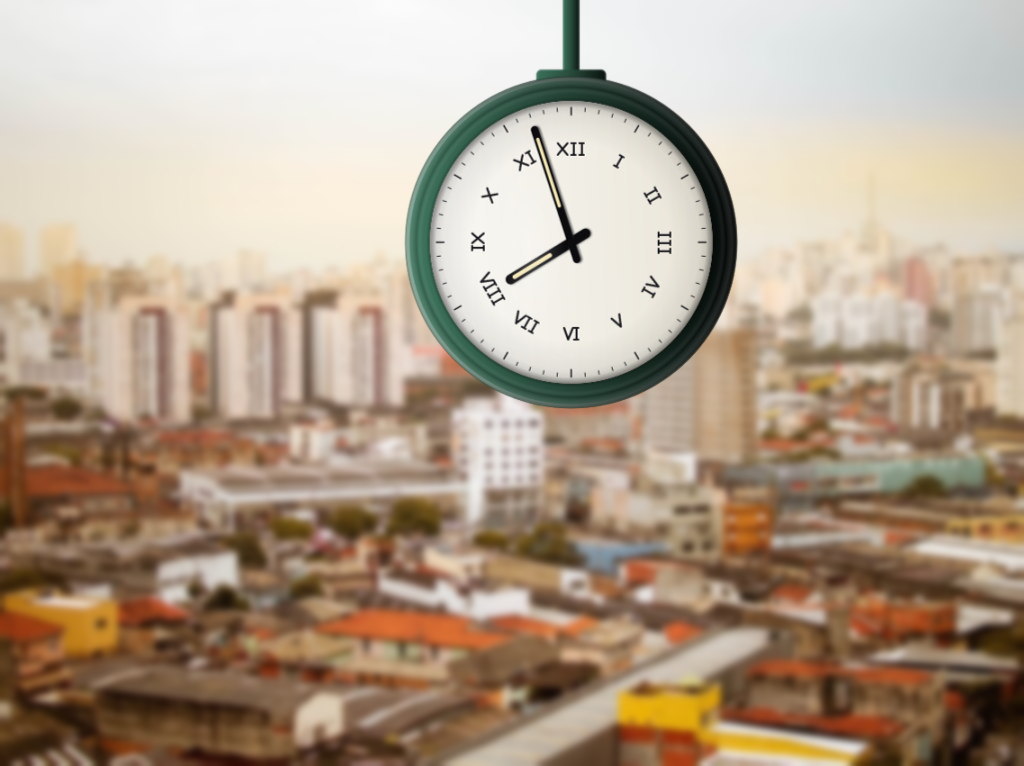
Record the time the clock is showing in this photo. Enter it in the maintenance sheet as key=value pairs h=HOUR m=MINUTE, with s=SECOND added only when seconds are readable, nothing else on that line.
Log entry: h=7 m=57
